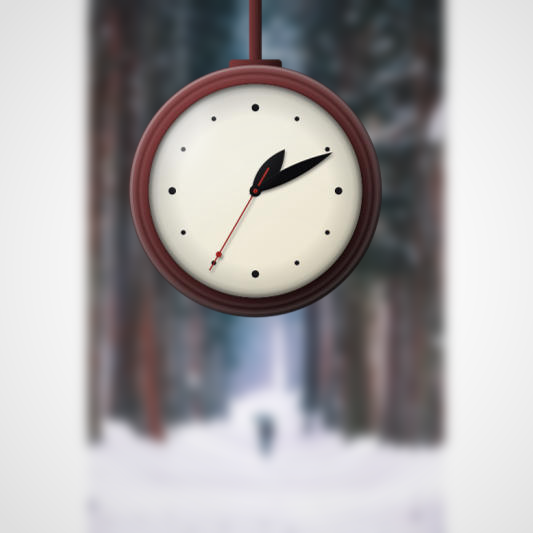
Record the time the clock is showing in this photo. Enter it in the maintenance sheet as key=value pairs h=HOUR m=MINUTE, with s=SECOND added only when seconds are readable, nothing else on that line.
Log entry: h=1 m=10 s=35
